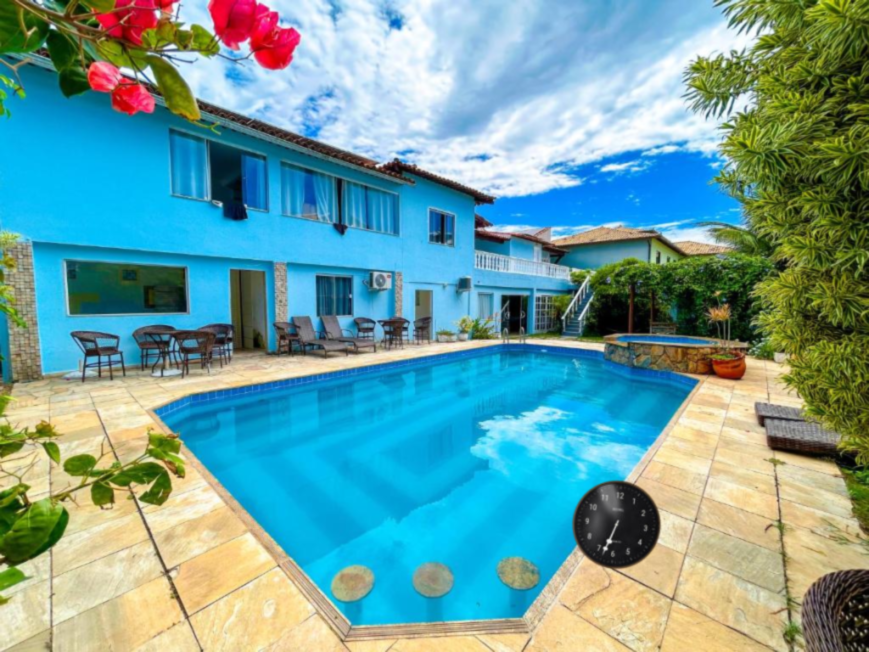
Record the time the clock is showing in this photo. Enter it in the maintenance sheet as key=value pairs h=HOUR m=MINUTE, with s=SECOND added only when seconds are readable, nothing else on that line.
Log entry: h=6 m=33
